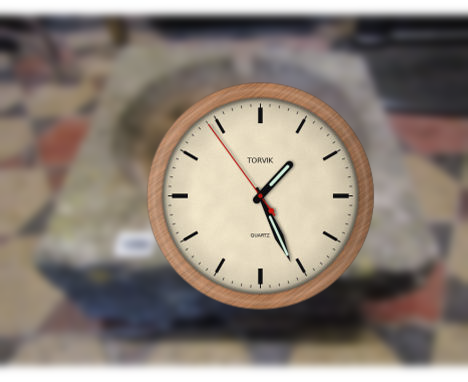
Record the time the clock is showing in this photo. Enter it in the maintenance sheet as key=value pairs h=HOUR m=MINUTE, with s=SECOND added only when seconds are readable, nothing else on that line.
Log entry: h=1 m=25 s=54
